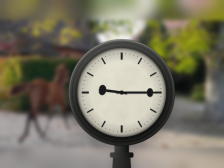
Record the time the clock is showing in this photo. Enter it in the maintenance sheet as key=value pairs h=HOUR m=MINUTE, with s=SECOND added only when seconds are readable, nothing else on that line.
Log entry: h=9 m=15
